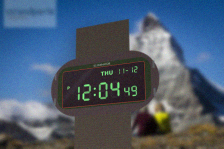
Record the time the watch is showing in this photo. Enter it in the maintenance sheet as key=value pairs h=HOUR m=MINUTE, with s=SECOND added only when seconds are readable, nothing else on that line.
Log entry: h=12 m=4 s=49
